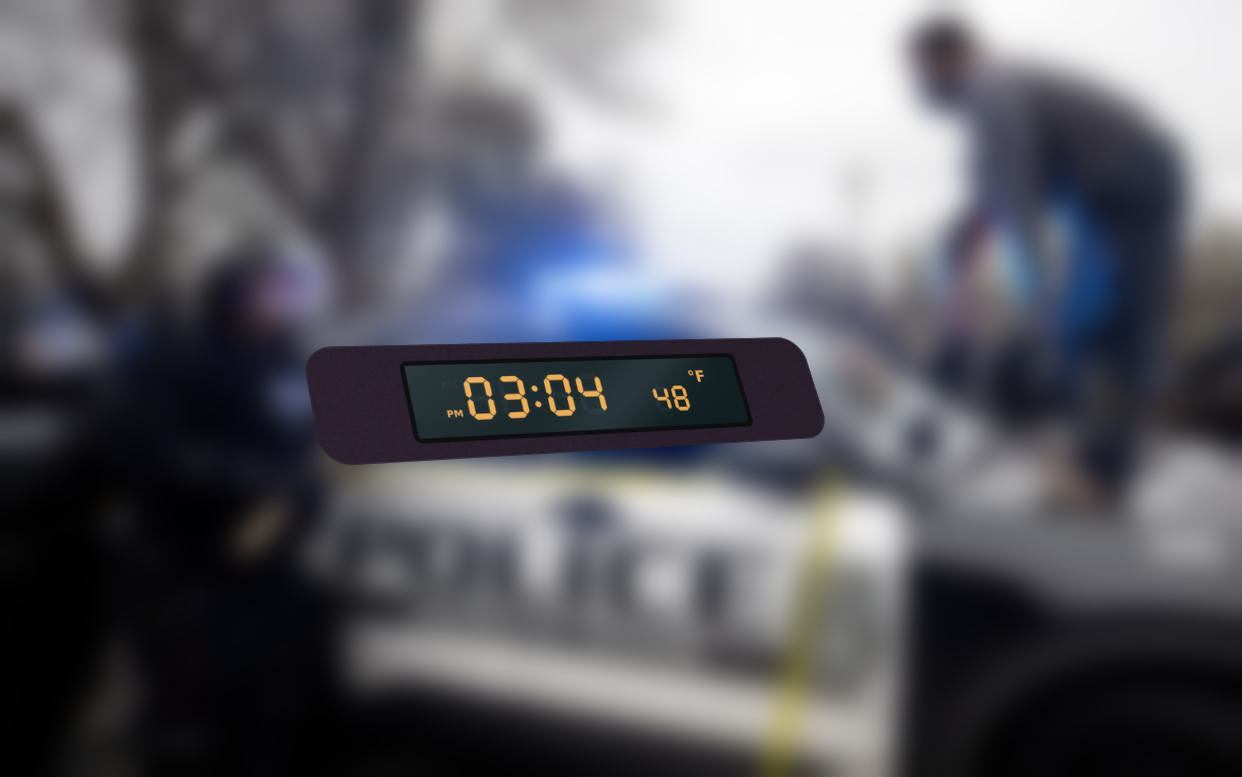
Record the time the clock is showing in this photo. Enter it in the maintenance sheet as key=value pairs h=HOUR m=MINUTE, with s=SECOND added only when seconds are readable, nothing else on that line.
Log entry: h=3 m=4
